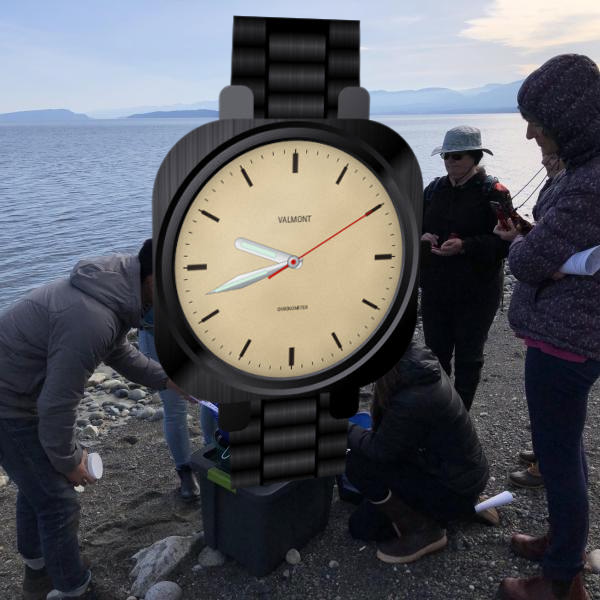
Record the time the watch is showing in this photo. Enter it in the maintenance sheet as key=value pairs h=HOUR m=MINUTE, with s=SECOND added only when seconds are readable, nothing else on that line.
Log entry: h=9 m=42 s=10
